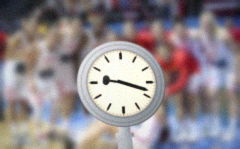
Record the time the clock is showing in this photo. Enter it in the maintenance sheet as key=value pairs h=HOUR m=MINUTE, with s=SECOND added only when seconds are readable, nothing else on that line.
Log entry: h=9 m=18
